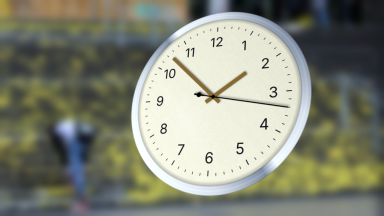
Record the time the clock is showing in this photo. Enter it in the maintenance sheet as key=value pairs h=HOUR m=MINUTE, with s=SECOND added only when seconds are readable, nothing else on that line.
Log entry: h=1 m=52 s=17
